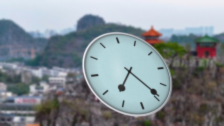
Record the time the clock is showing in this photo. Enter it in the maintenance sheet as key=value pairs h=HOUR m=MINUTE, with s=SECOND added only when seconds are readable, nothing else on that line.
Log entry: h=7 m=24
